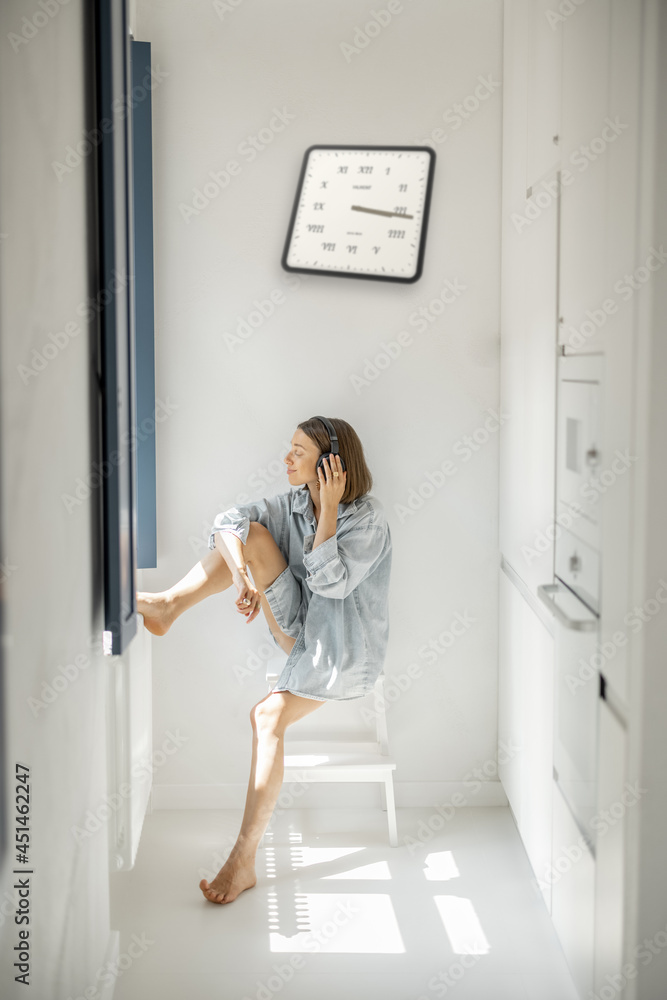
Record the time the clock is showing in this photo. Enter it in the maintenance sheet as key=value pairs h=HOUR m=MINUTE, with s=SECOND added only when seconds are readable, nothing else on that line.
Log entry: h=3 m=16
